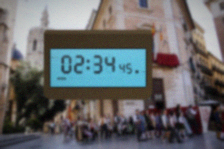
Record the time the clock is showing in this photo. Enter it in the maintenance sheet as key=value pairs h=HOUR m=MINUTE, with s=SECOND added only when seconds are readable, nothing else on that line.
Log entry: h=2 m=34 s=45
